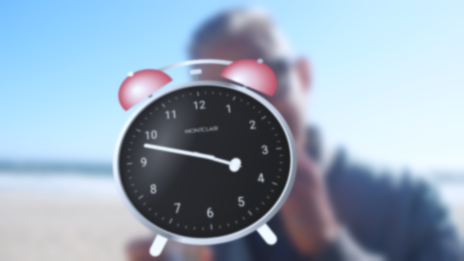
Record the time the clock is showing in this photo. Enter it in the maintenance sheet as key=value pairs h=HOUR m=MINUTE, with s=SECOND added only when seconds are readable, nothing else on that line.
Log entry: h=3 m=48
